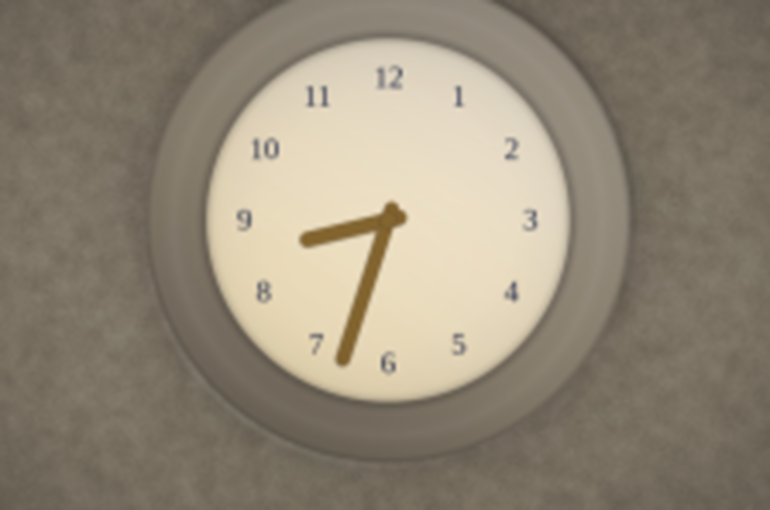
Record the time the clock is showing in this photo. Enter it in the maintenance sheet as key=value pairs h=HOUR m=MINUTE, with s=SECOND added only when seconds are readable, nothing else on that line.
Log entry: h=8 m=33
